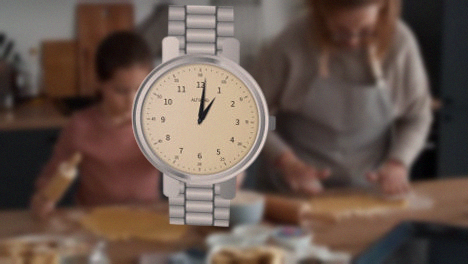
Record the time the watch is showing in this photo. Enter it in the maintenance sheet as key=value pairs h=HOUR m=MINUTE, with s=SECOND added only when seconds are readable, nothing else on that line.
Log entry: h=1 m=1
